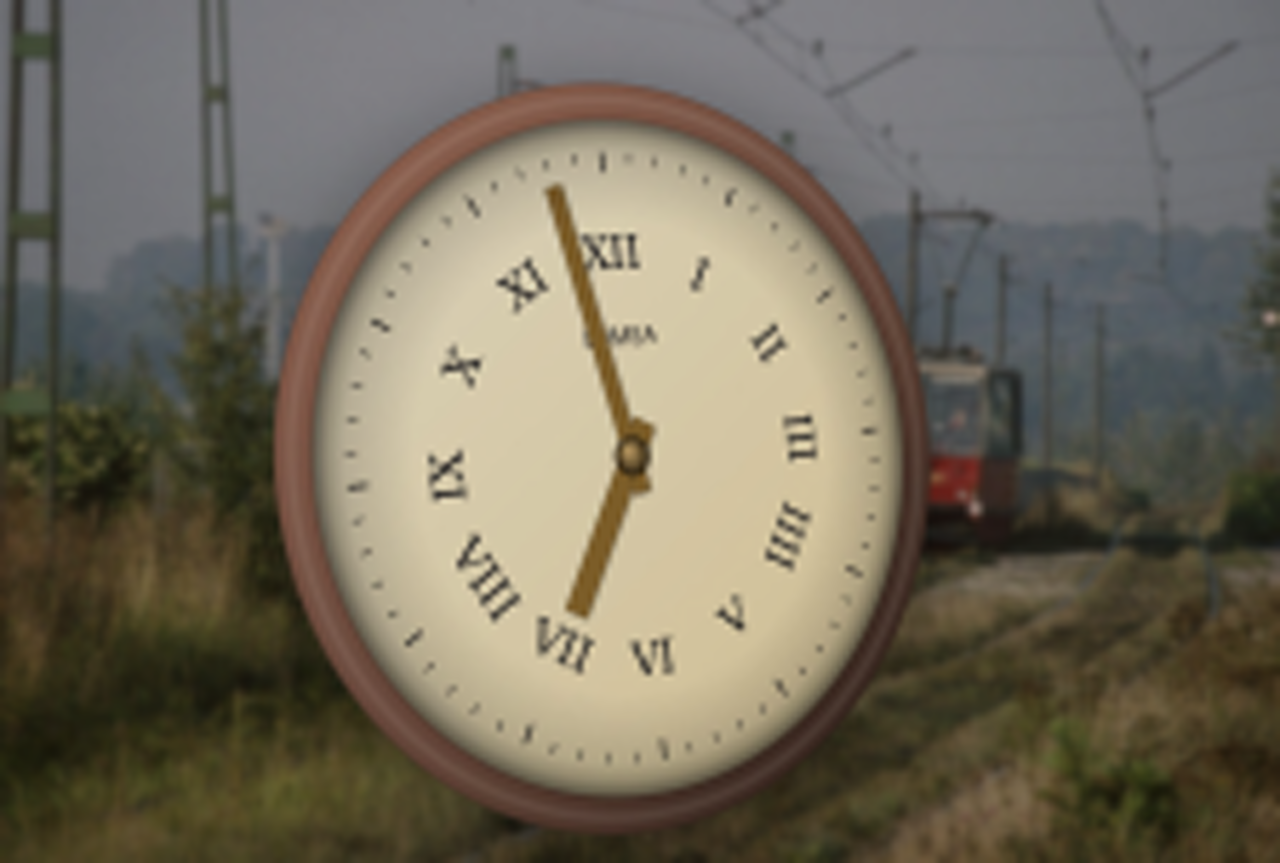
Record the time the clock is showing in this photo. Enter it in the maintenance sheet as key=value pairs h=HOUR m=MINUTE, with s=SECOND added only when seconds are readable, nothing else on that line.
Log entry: h=6 m=58
